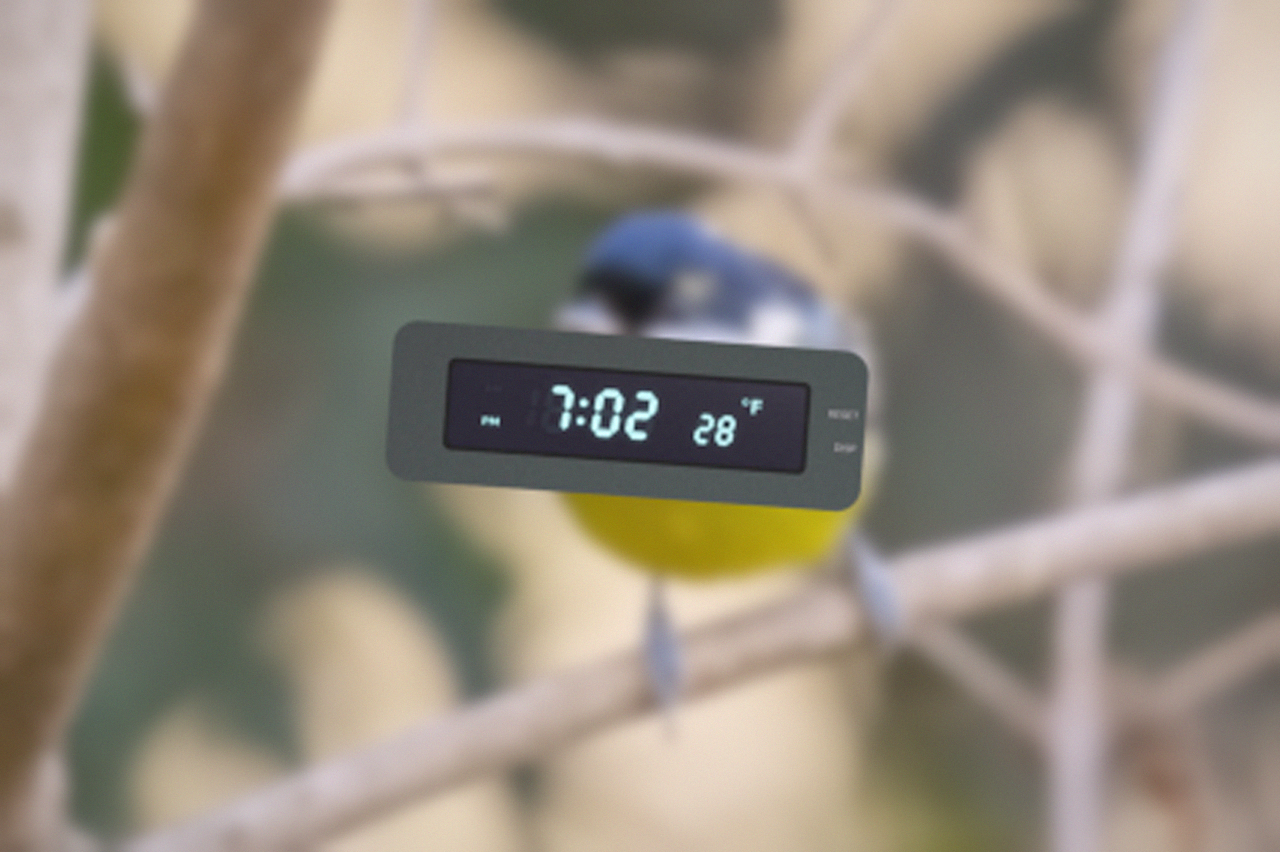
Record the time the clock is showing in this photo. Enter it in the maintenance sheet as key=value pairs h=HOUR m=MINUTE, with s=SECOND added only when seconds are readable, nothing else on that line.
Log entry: h=7 m=2
